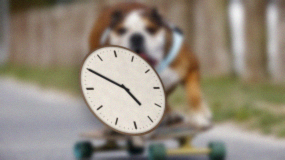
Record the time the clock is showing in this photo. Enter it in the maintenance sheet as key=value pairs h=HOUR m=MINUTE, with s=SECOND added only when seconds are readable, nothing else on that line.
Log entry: h=4 m=50
